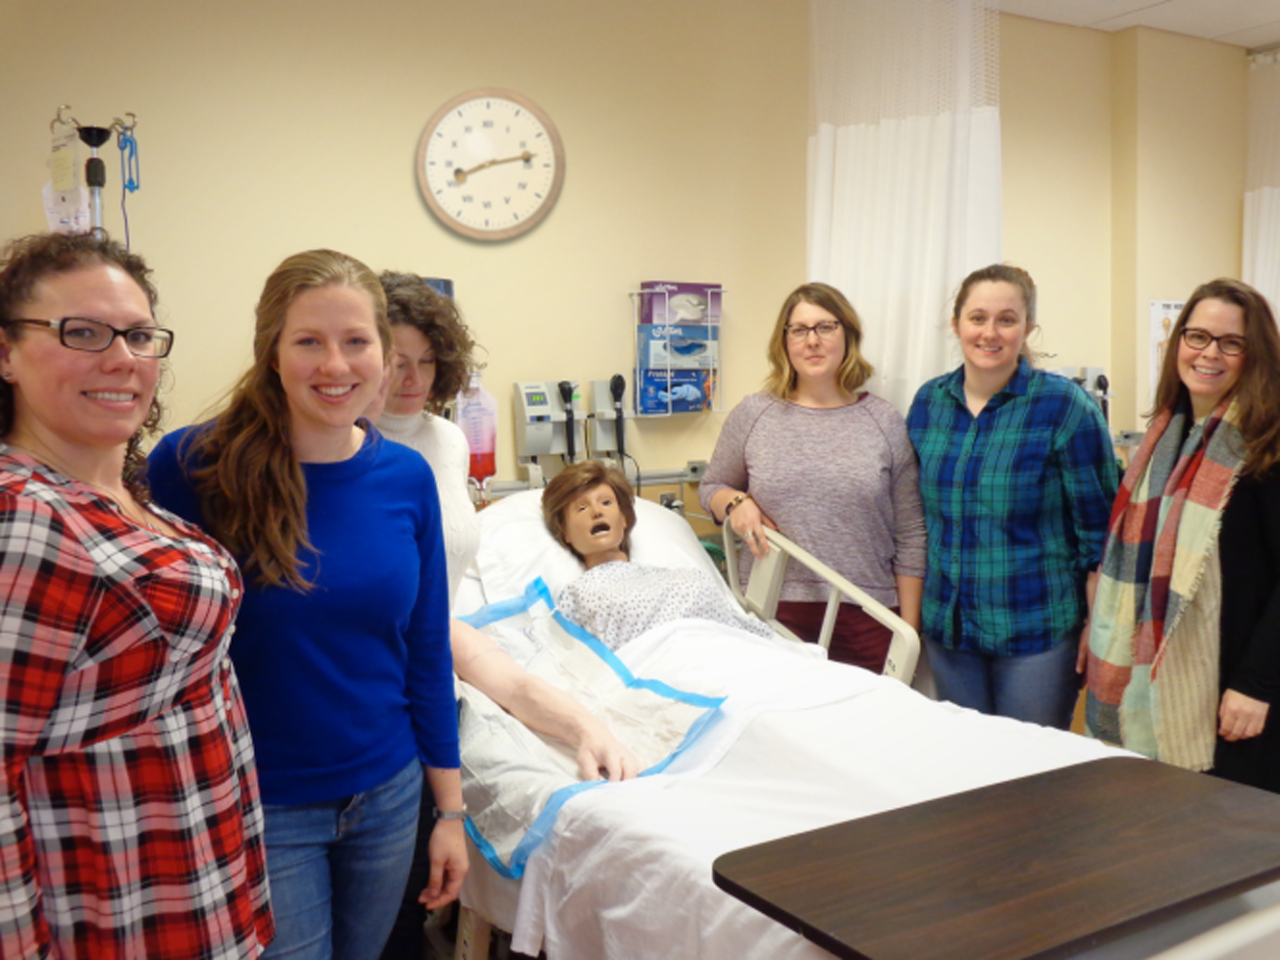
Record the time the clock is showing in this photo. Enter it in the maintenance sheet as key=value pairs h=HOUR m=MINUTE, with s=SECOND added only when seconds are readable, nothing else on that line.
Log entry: h=8 m=13
